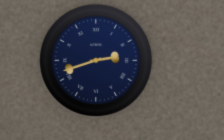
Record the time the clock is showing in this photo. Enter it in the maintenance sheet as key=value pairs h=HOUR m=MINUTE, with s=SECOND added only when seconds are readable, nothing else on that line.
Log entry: h=2 m=42
